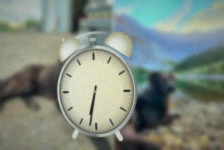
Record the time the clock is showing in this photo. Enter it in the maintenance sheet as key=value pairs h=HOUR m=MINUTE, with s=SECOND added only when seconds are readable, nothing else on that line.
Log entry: h=6 m=32
